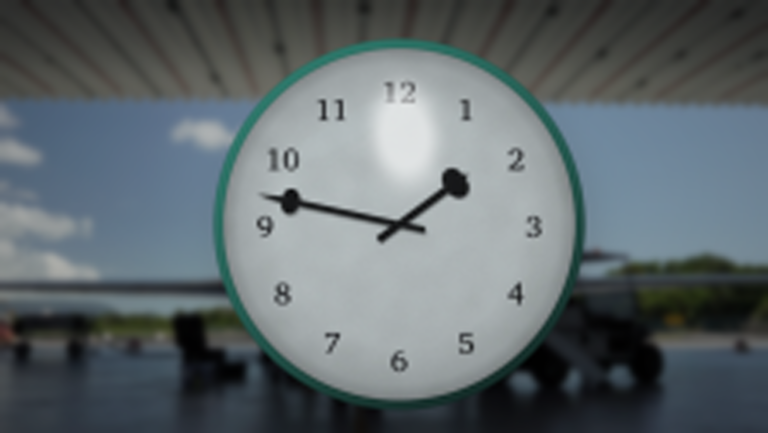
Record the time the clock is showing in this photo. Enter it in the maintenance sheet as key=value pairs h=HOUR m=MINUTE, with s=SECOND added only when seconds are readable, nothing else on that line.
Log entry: h=1 m=47
